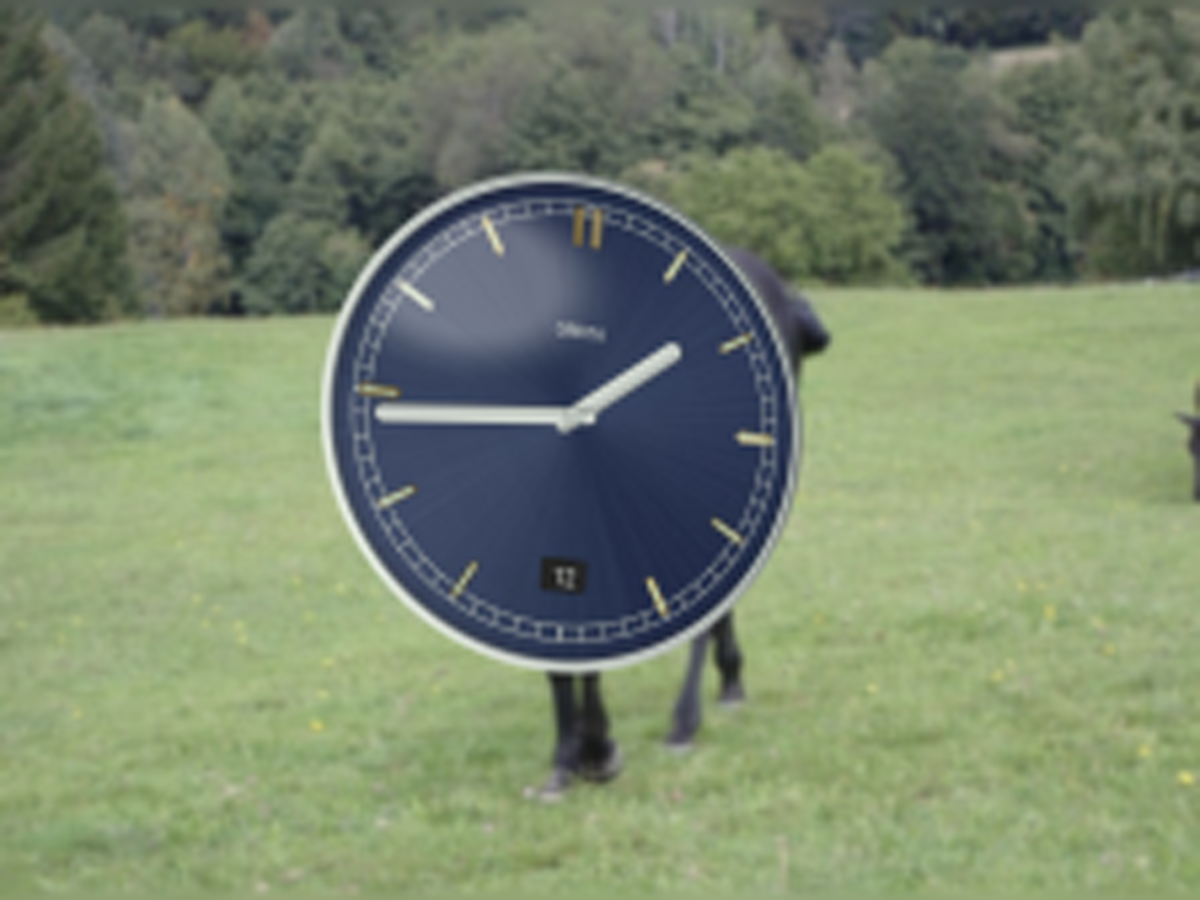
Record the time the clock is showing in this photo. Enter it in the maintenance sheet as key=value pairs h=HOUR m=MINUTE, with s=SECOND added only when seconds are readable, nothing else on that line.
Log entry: h=1 m=44
